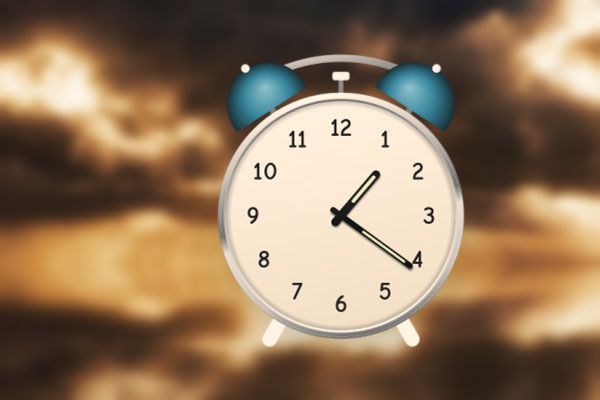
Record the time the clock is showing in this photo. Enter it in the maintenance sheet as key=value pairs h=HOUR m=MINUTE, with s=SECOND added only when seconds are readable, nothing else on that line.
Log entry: h=1 m=21
